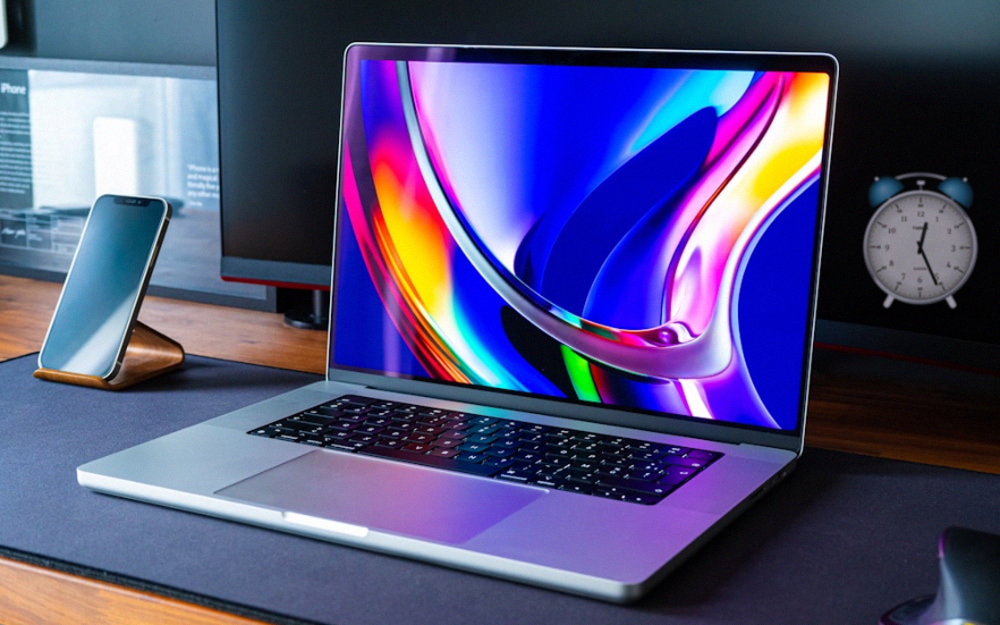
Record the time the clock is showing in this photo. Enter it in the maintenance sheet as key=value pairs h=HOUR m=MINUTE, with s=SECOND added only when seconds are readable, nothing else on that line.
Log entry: h=12 m=26
